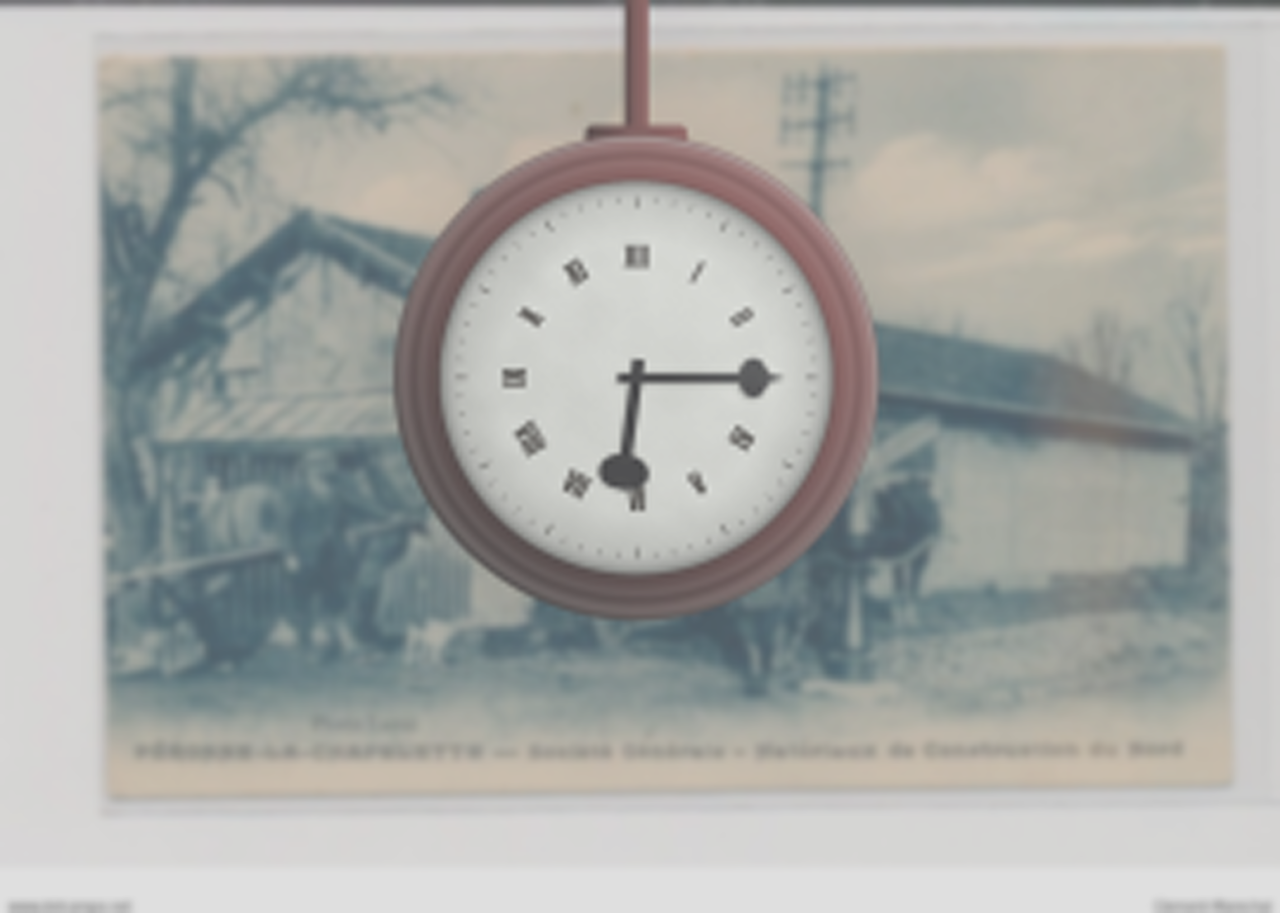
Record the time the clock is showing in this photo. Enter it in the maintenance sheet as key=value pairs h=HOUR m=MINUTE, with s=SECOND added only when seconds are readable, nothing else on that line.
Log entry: h=6 m=15
